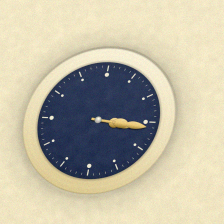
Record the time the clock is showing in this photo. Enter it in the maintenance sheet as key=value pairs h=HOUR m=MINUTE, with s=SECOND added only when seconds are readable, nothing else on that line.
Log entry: h=3 m=16
